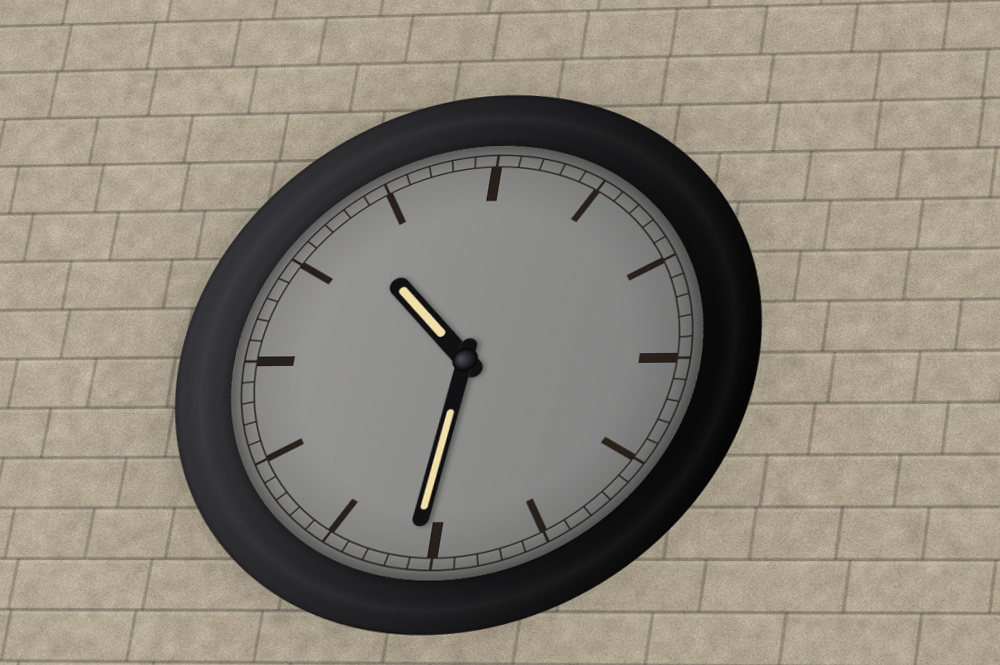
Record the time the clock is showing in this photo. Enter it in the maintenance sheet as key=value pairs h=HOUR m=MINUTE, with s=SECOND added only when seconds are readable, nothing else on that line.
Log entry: h=10 m=31
